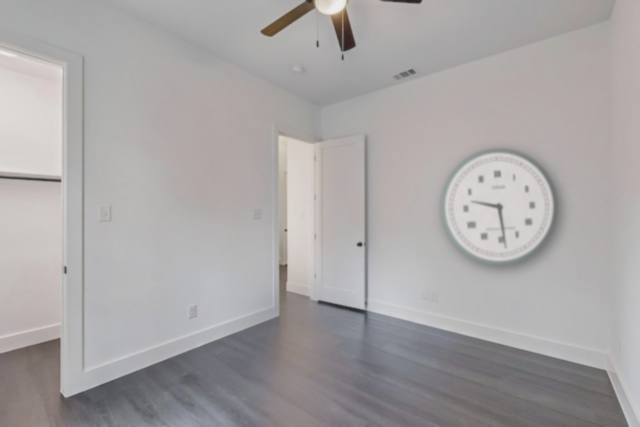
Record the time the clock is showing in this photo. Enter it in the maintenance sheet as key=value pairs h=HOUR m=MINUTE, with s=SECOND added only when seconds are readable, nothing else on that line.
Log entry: h=9 m=29
